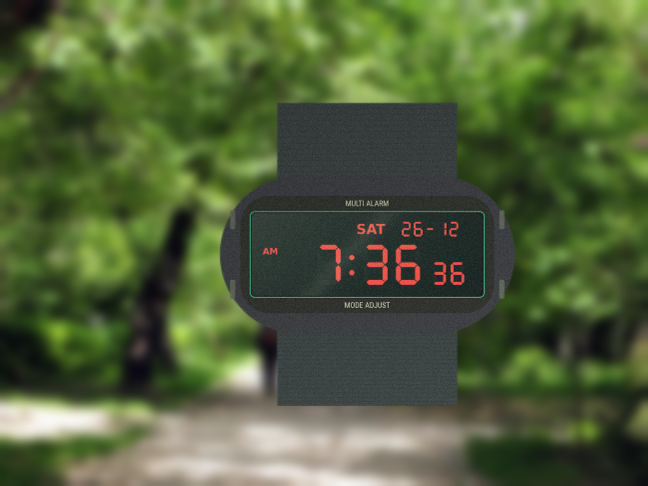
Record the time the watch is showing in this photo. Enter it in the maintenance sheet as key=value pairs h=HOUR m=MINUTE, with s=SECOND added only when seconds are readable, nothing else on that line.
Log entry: h=7 m=36 s=36
